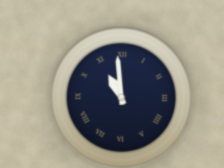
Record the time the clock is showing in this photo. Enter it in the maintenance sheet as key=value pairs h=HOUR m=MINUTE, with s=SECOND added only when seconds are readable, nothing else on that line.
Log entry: h=10 m=59
